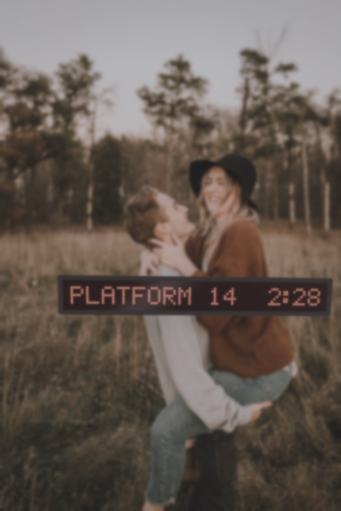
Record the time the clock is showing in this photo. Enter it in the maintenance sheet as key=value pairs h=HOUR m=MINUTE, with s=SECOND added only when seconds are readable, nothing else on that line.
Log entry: h=2 m=28
